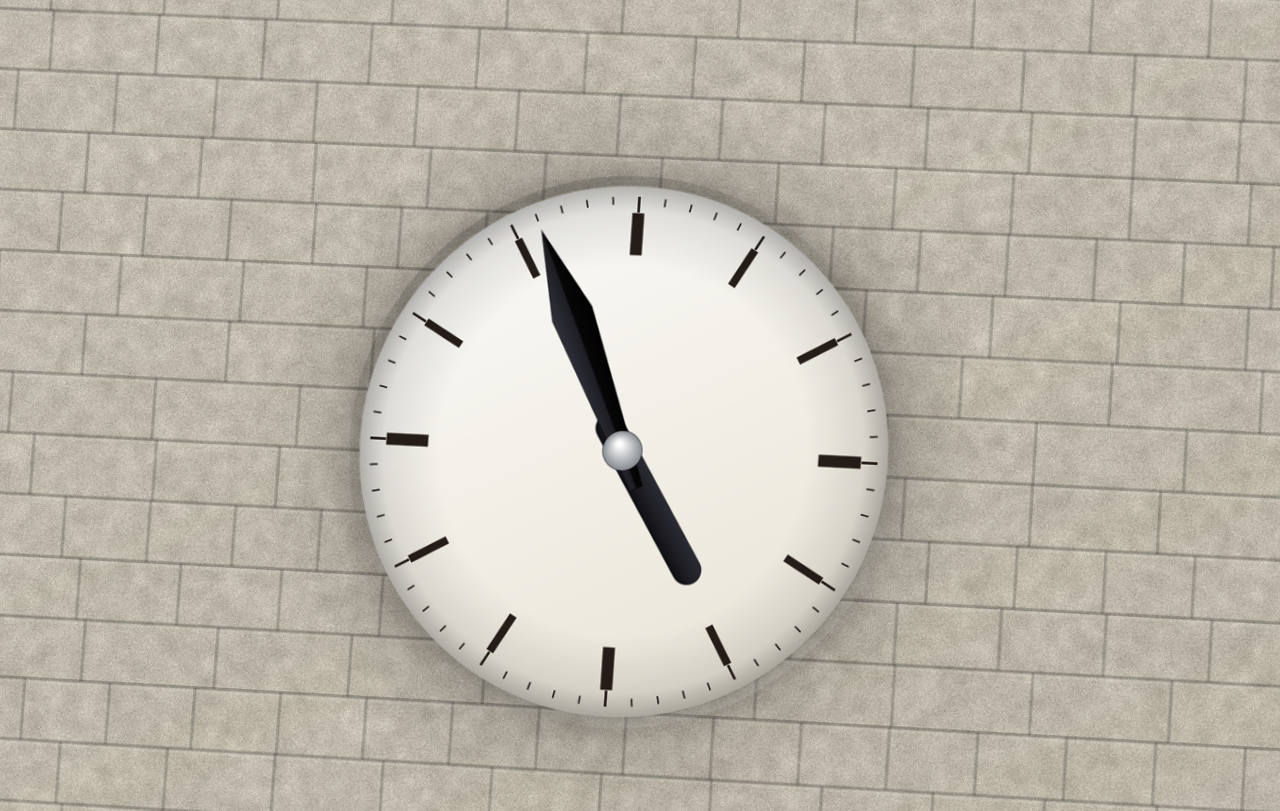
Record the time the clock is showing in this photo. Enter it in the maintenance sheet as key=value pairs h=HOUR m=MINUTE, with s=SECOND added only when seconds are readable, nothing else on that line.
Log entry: h=4 m=56
